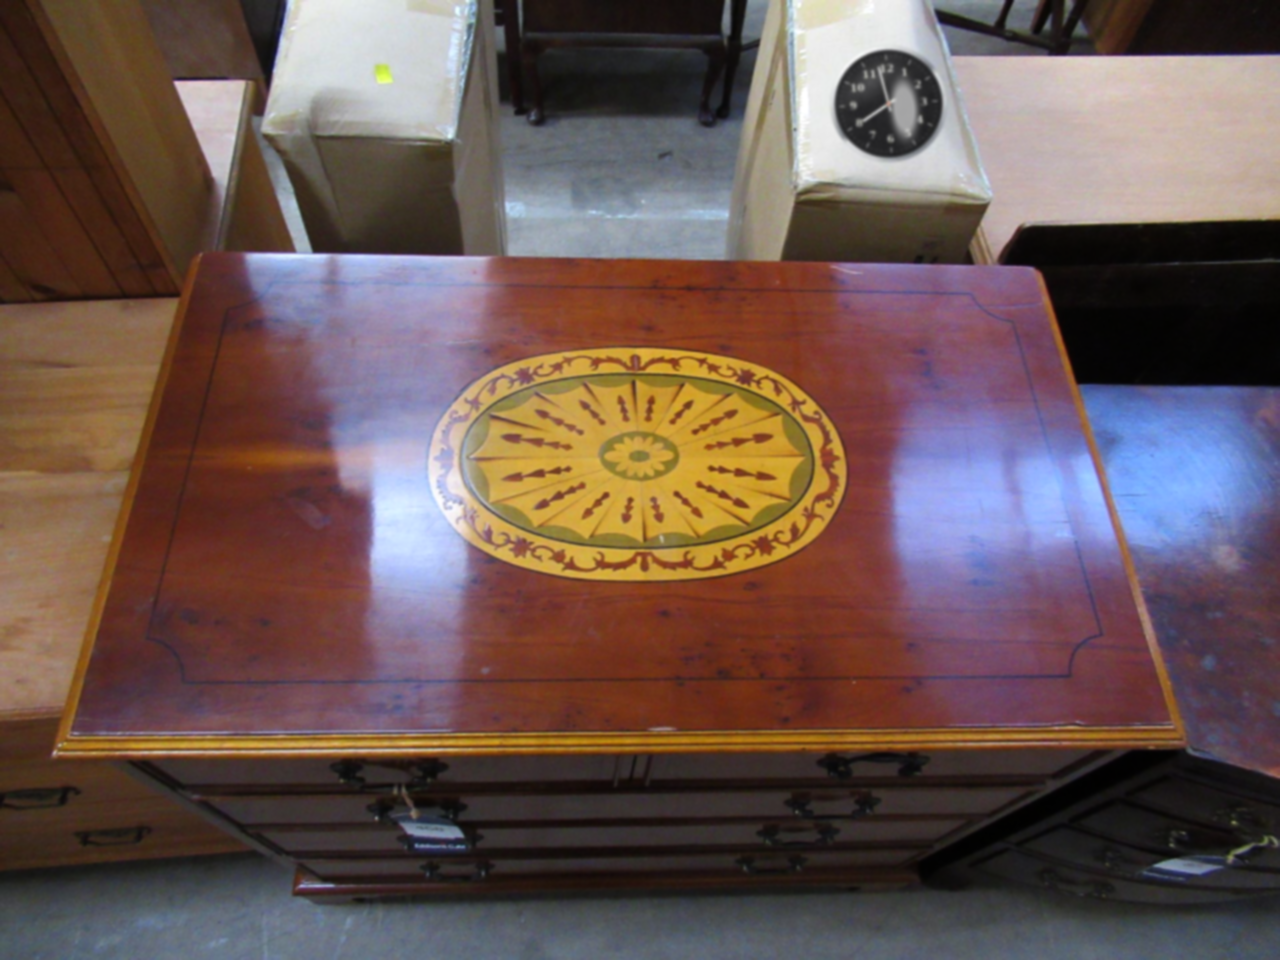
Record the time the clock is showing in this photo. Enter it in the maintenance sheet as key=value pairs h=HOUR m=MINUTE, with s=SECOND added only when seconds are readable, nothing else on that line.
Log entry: h=7 m=58
